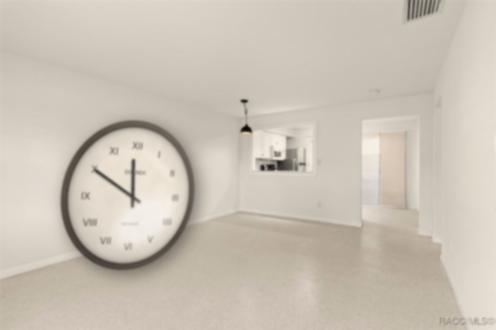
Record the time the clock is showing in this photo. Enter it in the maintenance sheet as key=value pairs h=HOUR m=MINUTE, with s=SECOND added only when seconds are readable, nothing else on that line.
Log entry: h=11 m=50
